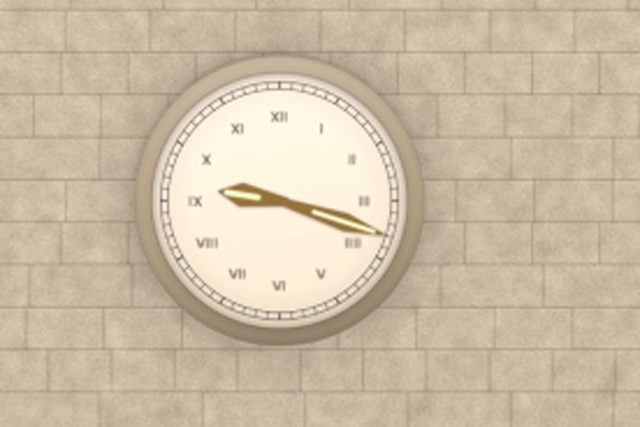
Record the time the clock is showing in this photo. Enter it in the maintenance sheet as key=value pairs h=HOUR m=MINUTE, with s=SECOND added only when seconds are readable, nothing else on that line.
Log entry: h=9 m=18
